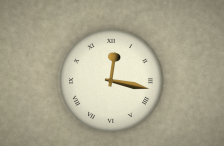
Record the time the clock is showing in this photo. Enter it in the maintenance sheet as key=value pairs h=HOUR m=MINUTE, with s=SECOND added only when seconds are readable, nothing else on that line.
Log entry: h=12 m=17
